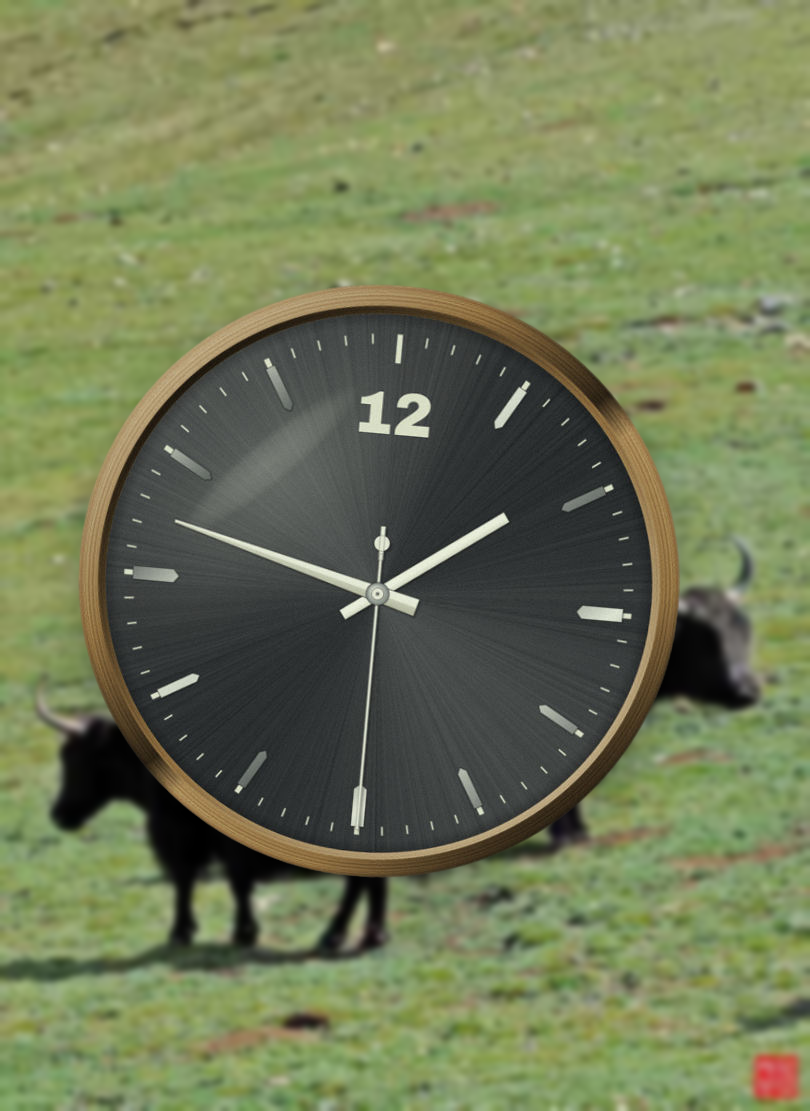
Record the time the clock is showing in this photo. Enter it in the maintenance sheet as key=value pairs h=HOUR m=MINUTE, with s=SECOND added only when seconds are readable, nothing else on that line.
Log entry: h=1 m=47 s=30
